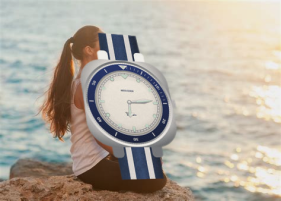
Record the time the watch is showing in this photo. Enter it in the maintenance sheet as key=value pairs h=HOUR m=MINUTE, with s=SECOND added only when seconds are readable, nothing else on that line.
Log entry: h=6 m=14
